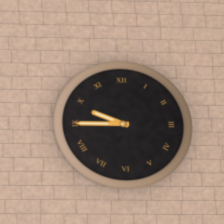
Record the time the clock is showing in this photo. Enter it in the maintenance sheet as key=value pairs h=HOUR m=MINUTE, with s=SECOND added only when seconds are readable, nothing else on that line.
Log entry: h=9 m=45
